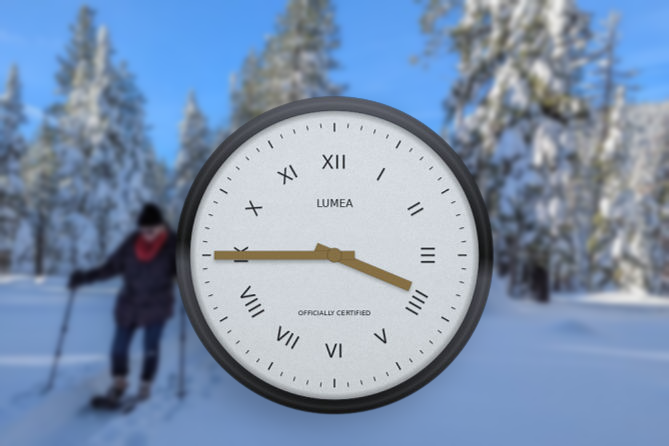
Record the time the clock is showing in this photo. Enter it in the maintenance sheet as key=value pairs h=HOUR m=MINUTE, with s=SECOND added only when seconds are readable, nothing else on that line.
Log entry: h=3 m=45
